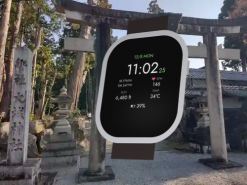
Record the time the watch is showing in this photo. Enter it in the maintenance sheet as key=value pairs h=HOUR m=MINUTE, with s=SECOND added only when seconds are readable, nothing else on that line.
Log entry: h=11 m=2
